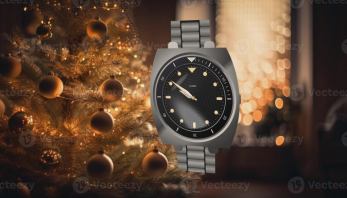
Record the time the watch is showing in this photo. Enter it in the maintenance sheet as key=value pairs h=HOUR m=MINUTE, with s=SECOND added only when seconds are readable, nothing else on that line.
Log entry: h=9 m=51
